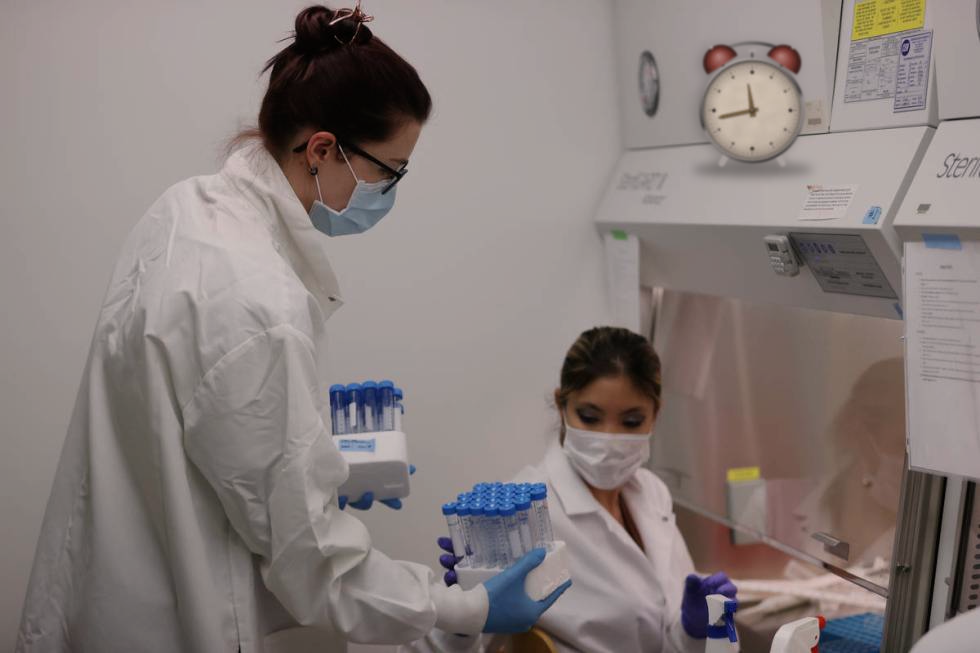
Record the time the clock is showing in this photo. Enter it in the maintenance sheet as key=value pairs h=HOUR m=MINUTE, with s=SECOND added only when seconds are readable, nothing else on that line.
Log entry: h=11 m=43
